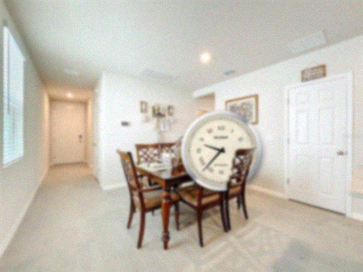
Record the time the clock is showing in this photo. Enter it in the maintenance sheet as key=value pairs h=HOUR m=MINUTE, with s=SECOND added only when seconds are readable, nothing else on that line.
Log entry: h=9 m=37
